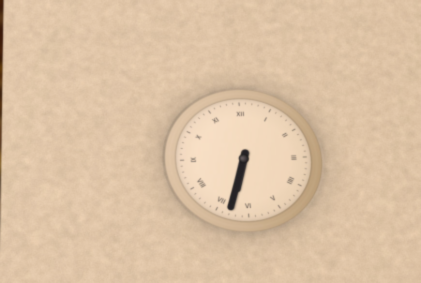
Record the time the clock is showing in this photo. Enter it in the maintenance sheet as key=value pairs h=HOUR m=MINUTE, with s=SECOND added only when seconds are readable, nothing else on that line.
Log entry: h=6 m=33
